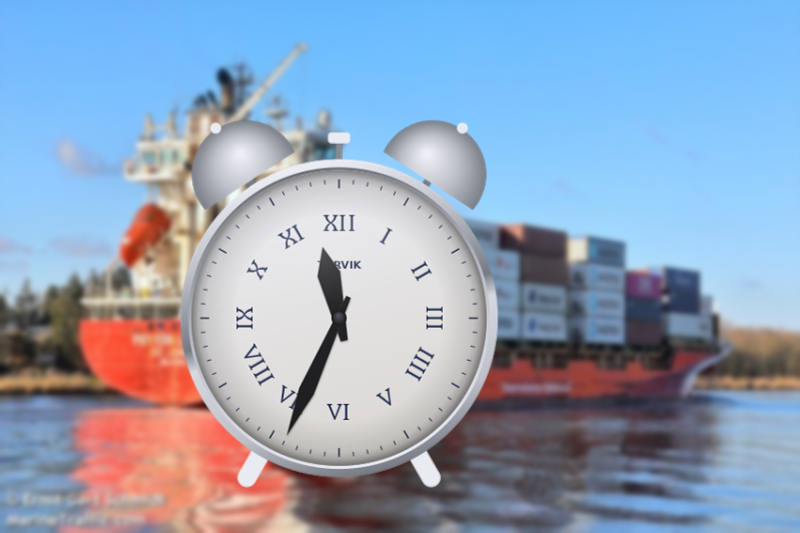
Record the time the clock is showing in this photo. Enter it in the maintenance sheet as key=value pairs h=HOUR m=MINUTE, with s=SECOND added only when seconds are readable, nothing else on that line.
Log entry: h=11 m=34
